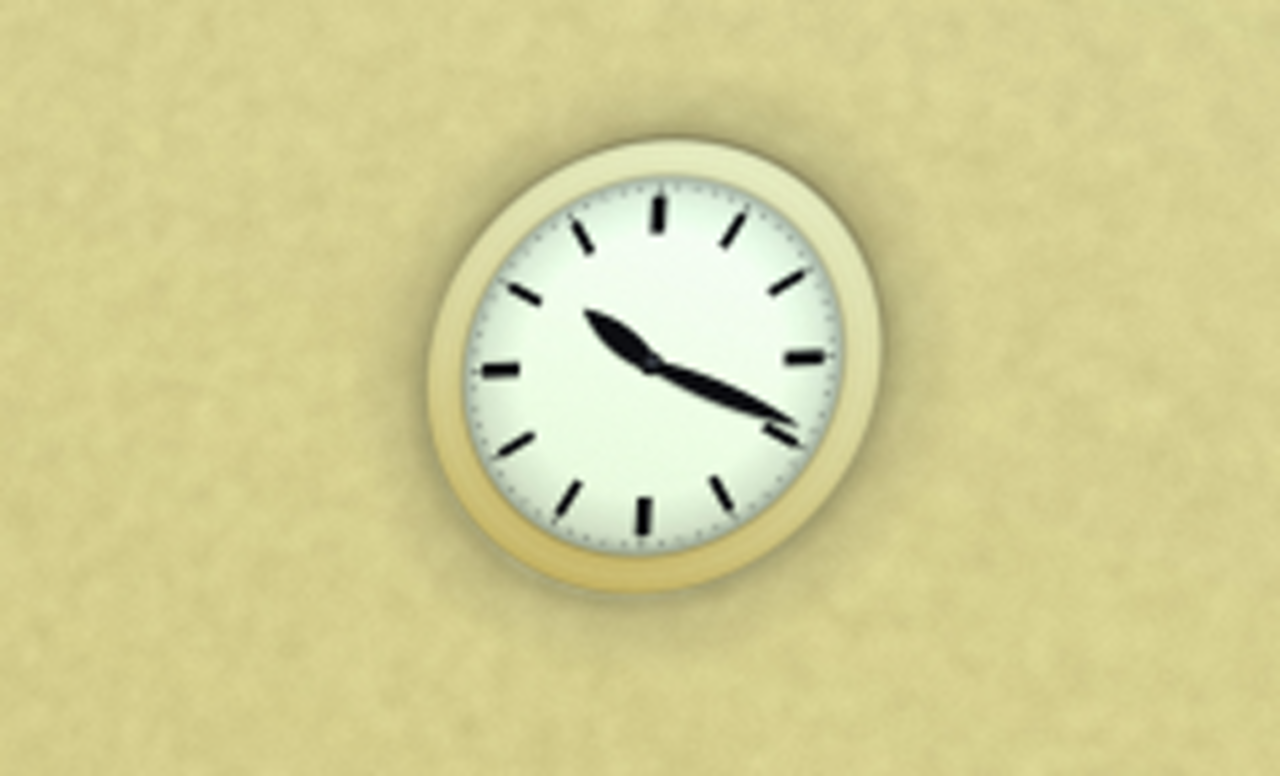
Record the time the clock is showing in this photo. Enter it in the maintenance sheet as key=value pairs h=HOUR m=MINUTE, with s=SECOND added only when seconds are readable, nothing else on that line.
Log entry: h=10 m=19
